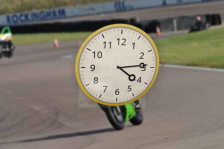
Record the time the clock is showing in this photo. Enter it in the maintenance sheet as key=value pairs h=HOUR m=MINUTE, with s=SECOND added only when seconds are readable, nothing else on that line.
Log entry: h=4 m=14
